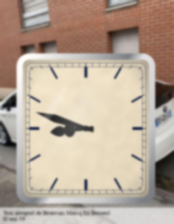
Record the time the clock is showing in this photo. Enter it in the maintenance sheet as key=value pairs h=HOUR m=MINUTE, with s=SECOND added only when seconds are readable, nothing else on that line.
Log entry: h=8 m=48
